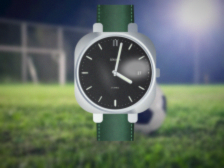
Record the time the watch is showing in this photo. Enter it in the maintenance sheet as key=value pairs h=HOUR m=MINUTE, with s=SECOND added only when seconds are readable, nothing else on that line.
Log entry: h=4 m=2
